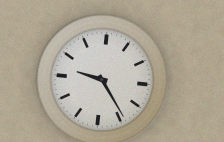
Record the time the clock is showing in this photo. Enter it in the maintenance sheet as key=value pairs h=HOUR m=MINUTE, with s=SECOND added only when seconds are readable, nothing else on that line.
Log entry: h=9 m=24
